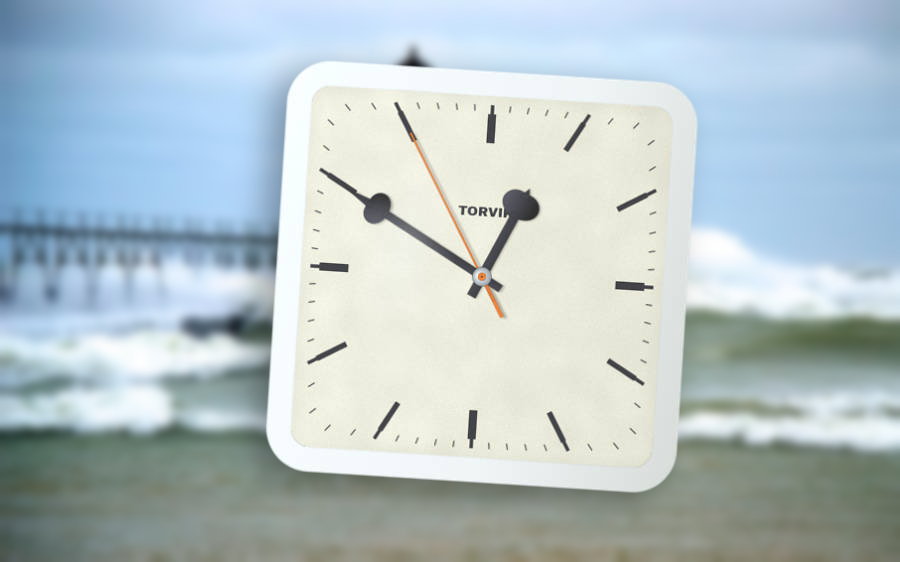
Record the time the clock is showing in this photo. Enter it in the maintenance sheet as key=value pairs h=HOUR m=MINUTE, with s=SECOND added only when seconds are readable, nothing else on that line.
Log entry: h=12 m=49 s=55
